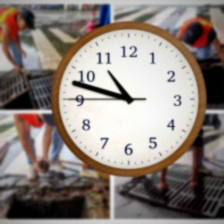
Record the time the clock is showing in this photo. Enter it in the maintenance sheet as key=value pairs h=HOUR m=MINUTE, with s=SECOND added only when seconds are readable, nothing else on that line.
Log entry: h=10 m=47 s=45
